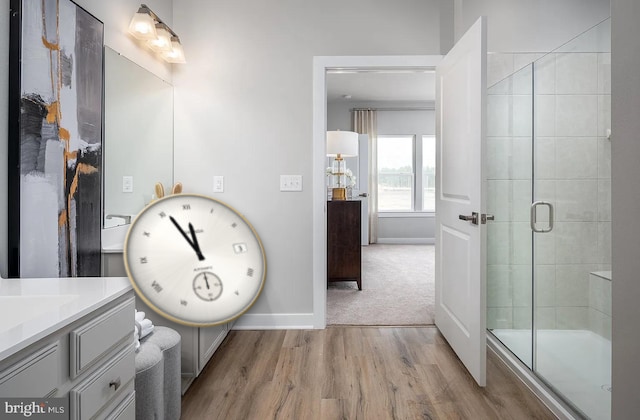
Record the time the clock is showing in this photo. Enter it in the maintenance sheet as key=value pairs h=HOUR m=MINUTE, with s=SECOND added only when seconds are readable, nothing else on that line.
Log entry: h=11 m=56
